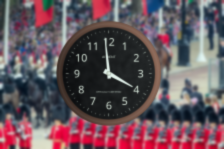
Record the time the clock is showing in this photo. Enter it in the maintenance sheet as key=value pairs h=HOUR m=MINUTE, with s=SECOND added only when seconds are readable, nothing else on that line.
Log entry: h=3 m=59
